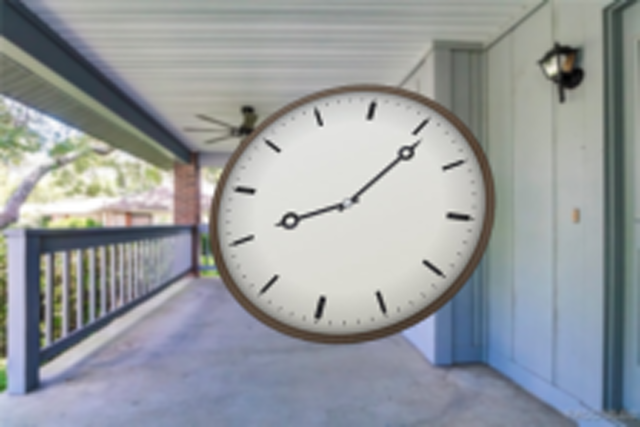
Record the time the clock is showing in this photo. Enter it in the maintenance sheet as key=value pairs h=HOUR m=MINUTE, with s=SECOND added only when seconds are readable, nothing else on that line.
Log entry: h=8 m=6
